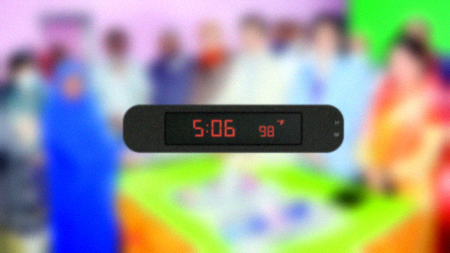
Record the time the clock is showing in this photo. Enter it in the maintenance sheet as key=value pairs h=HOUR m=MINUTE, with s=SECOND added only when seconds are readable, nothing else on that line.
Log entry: h=5 m=6
